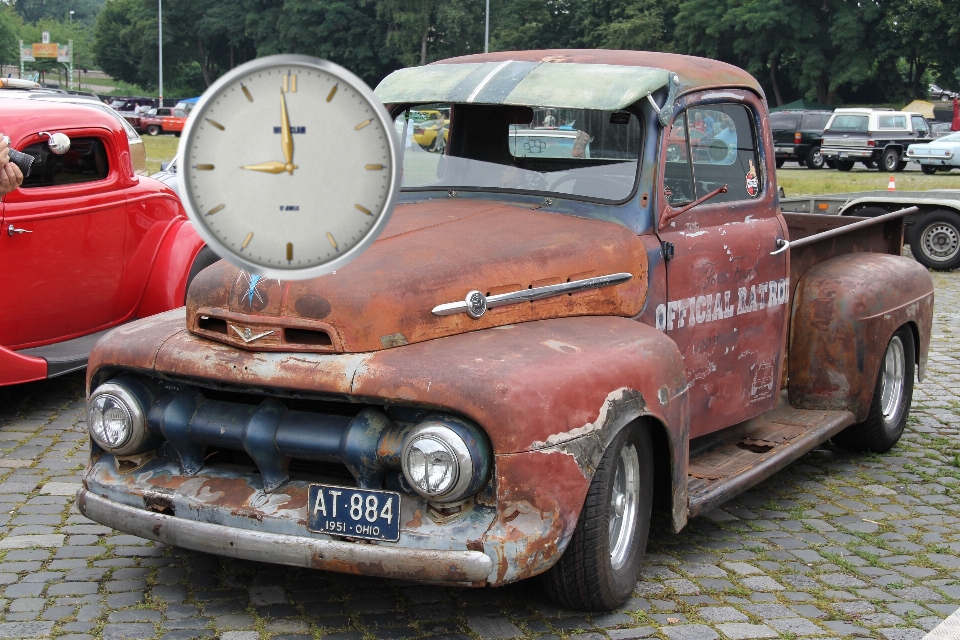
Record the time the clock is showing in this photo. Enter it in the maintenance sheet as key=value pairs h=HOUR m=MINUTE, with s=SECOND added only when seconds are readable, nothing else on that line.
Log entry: h=8 m=59
